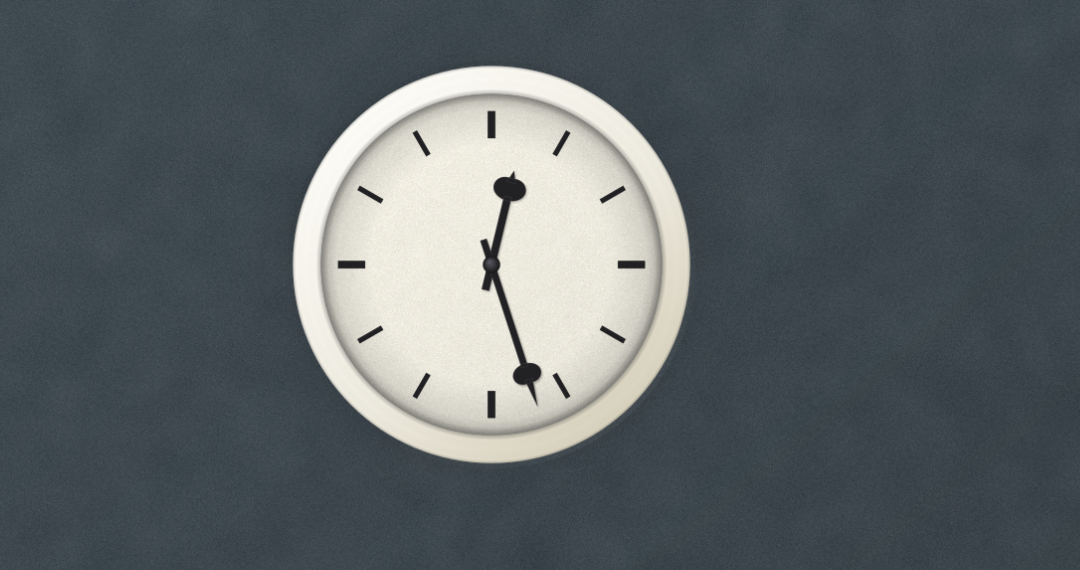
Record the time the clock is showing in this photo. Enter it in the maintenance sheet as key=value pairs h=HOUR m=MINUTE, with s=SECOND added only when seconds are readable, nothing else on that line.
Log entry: h=12 m=27
